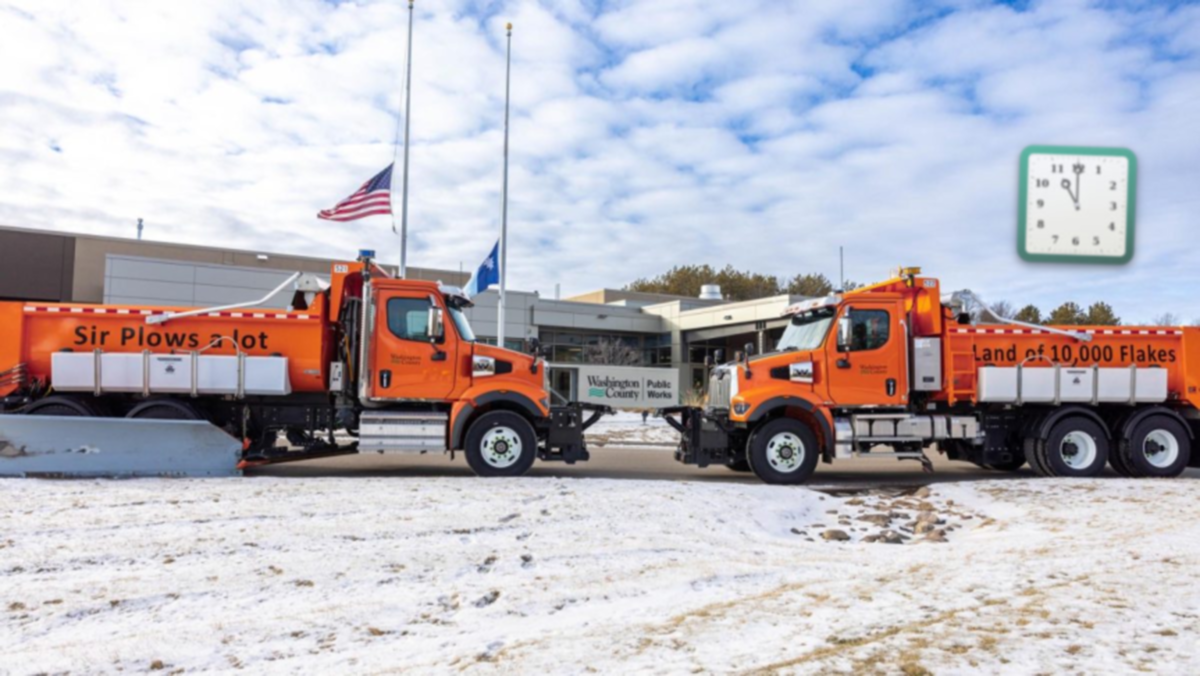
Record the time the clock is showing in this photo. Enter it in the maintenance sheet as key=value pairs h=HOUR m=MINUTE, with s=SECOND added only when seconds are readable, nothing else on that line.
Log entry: h=11 m=0
